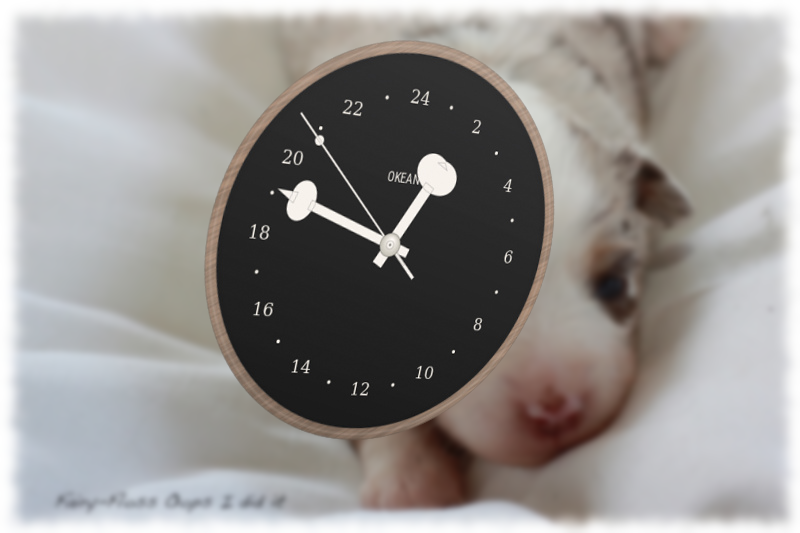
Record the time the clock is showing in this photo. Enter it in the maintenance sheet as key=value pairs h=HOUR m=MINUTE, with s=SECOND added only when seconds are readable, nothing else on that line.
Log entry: h=1 m=47 s=52
